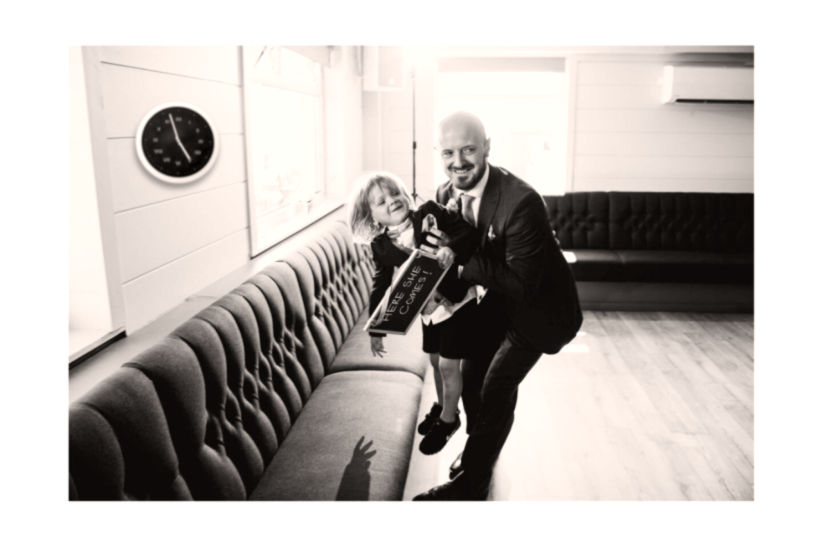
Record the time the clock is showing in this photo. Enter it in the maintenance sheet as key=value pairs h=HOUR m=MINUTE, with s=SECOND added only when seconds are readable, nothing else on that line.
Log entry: h=4 m=57
